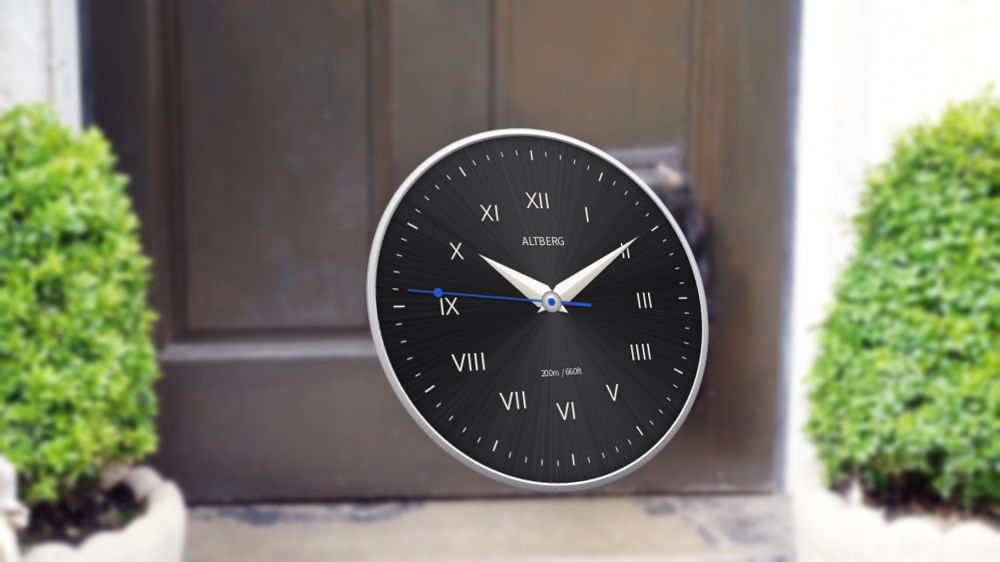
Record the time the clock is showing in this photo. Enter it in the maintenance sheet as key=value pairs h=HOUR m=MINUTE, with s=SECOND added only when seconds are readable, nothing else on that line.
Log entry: h=10 m=9 s=46
